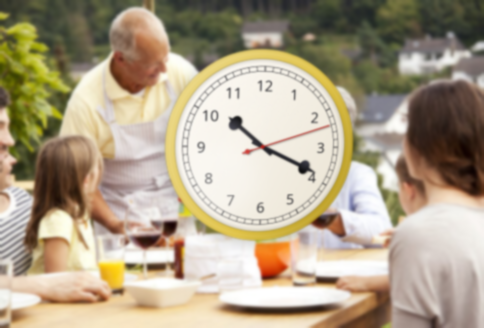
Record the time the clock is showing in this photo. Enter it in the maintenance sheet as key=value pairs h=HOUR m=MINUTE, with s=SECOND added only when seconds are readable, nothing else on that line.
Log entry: h=10 m=19 s=12
